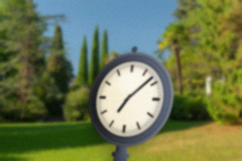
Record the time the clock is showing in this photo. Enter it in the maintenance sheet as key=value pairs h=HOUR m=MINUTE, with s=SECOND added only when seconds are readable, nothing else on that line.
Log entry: h=7 m=8
